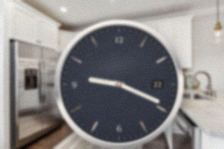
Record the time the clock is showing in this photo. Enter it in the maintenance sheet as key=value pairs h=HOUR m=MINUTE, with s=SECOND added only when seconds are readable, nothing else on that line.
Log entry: h=9 m=19
